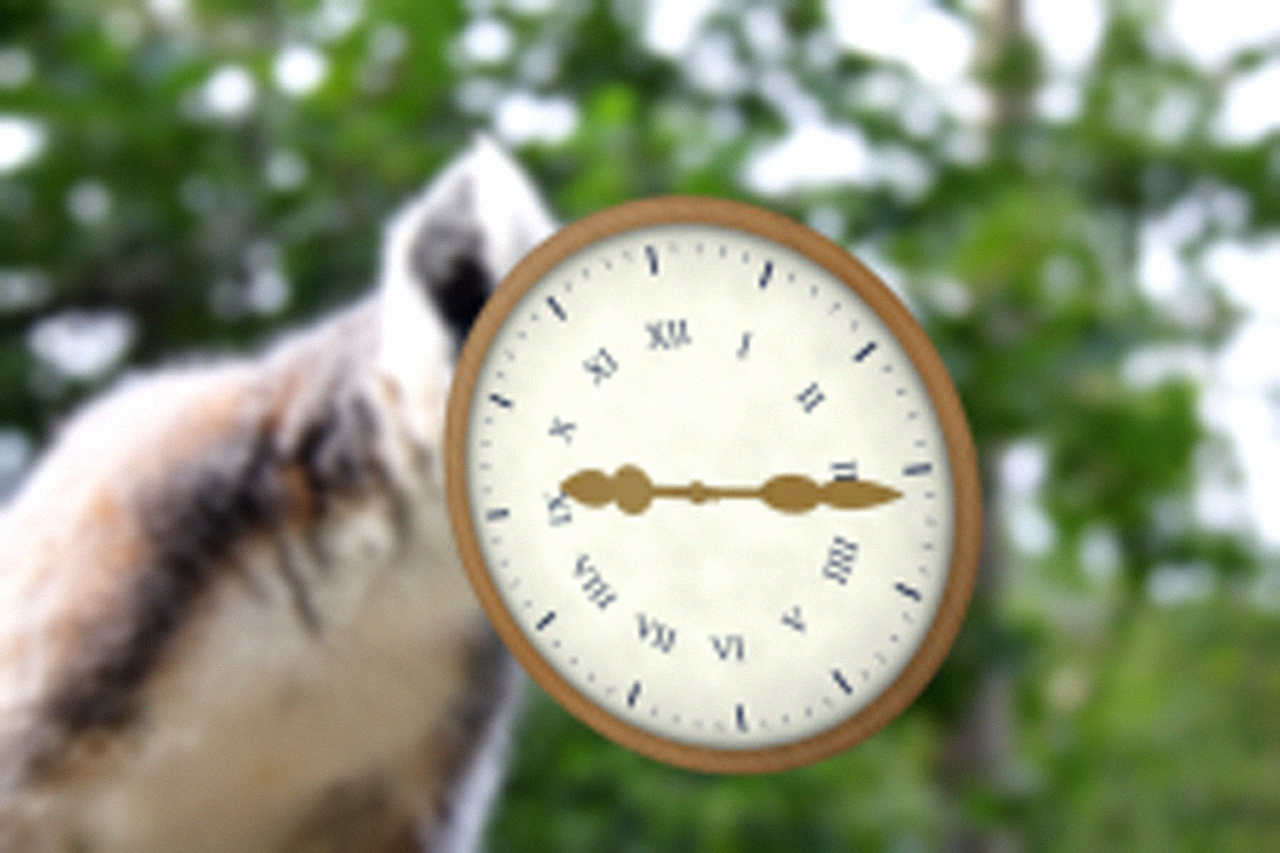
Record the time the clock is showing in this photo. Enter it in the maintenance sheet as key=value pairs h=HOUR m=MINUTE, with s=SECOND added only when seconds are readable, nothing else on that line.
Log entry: h=9 m=16
